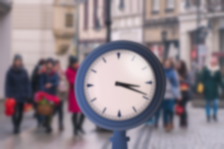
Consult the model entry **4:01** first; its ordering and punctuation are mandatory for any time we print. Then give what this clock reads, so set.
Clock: **3:19**
